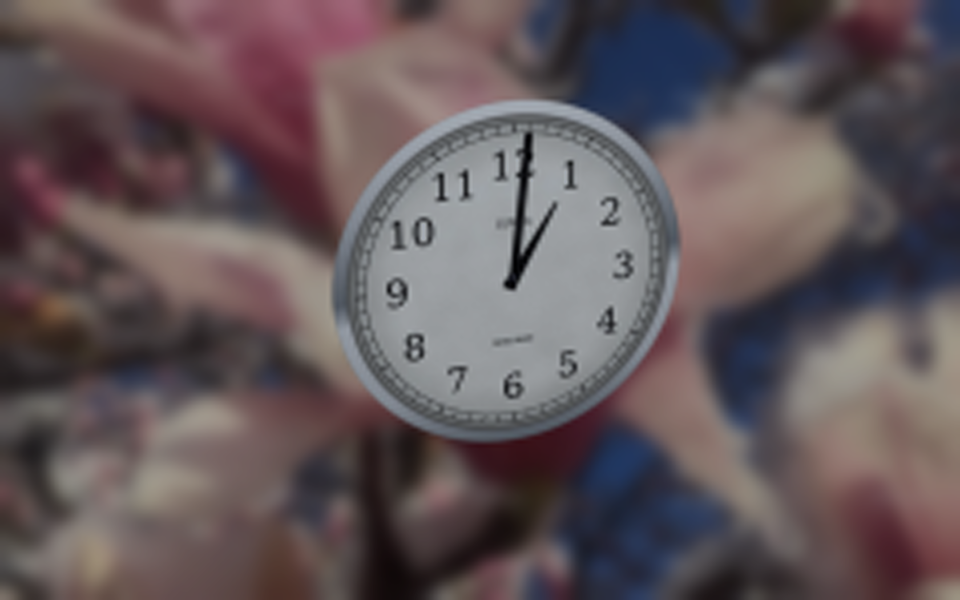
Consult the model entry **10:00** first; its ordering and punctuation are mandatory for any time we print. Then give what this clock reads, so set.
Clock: **1:01**
